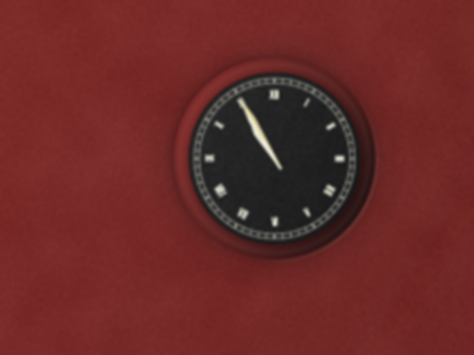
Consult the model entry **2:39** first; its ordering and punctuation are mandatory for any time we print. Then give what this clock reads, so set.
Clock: **10:55**
